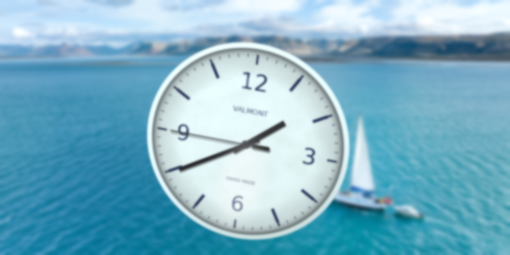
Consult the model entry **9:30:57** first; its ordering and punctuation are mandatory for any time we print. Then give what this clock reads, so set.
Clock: **1:39:45**
